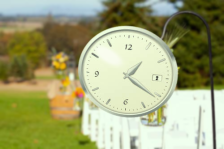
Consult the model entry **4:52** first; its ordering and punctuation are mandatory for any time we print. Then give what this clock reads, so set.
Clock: **1:21**
